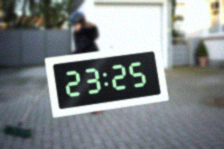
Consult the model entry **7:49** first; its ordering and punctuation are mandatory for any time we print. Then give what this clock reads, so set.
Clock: **23:25**
